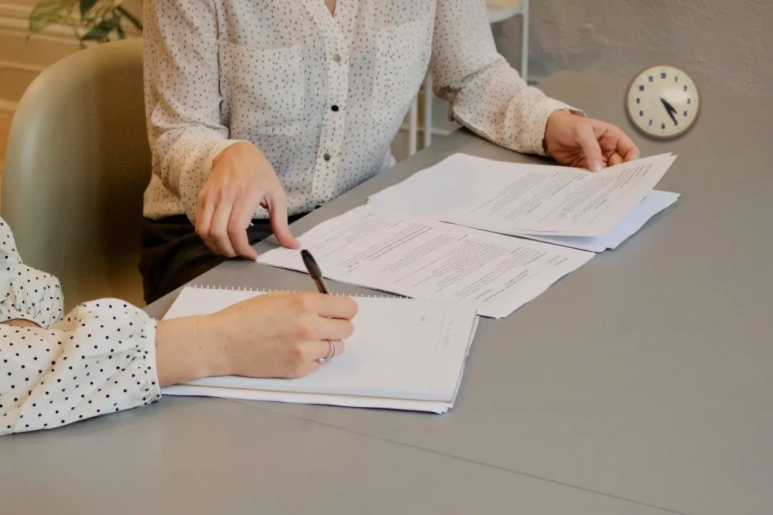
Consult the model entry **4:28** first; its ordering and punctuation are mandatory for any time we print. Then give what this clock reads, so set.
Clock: **4:25**
